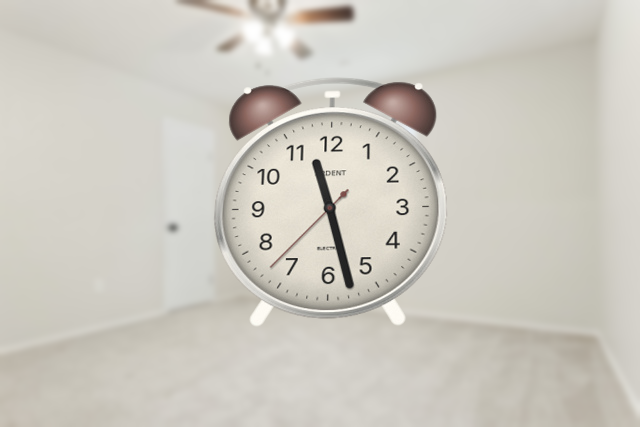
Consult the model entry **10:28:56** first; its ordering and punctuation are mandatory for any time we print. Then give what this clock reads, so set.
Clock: **11:27:37**
